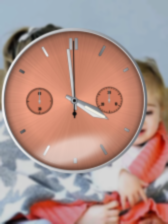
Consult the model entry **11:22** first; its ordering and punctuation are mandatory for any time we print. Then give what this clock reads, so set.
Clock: **3:59**
